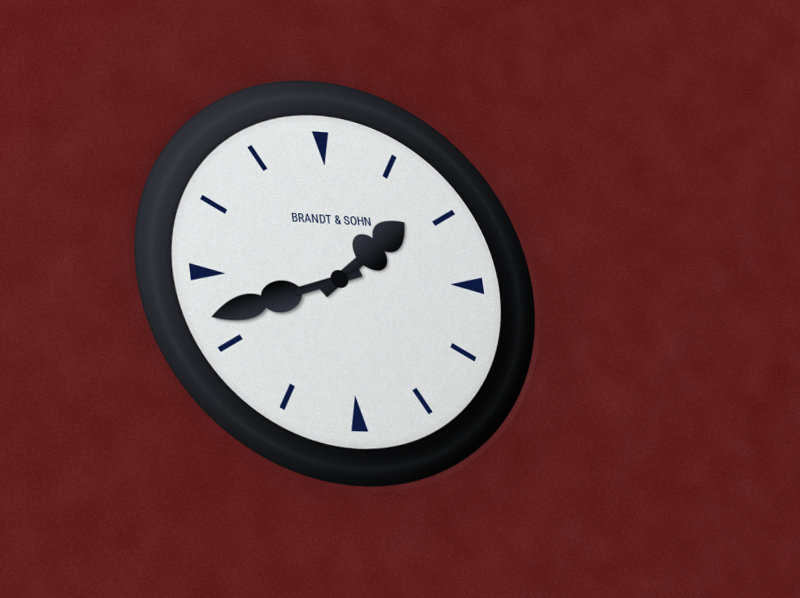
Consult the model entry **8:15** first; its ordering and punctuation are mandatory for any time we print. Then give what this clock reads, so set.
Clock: **1:42**
